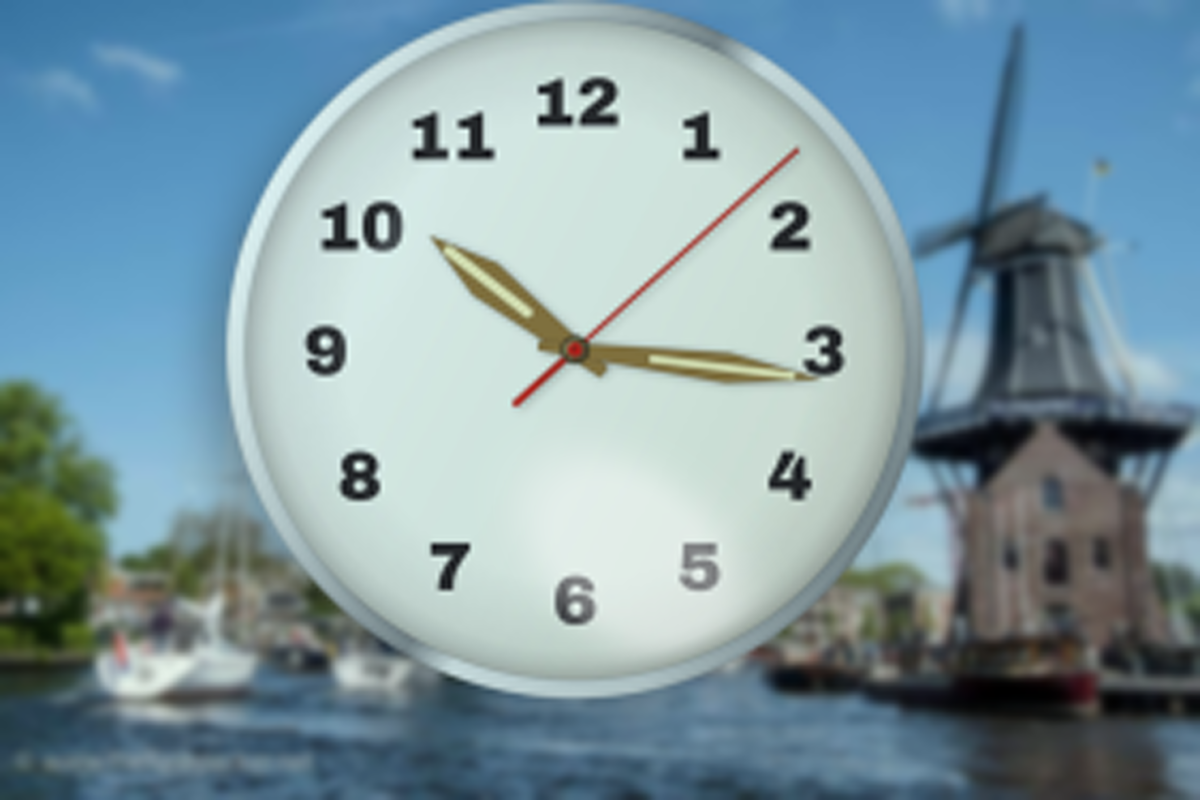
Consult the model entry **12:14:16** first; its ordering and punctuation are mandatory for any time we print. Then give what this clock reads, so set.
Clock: **10:16:08**
